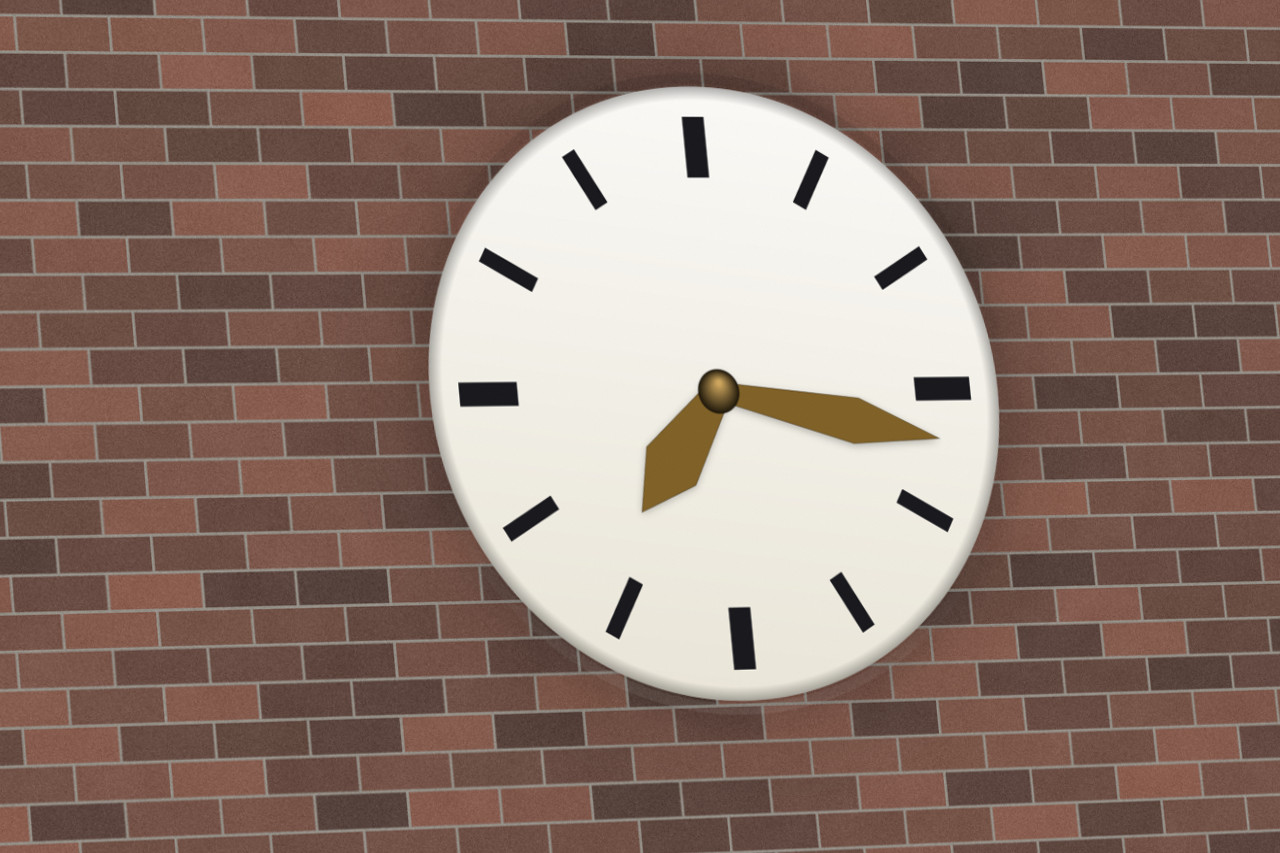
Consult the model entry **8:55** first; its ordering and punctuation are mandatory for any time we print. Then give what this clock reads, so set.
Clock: **7:17**
